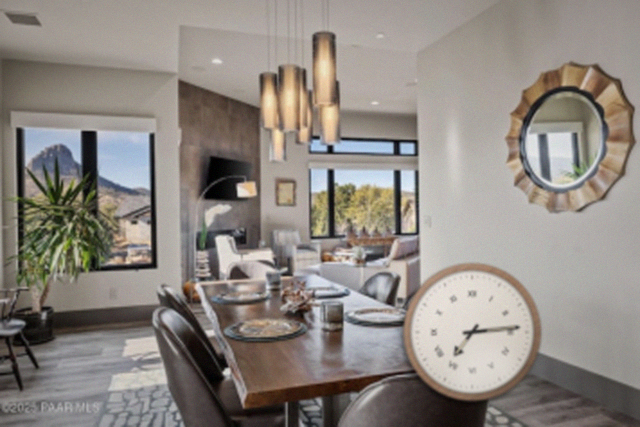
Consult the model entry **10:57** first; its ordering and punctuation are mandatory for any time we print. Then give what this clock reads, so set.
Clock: **7:14**
